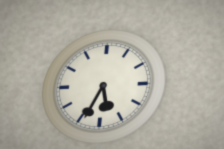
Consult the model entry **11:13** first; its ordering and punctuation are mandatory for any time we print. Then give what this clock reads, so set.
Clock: **5:34**
